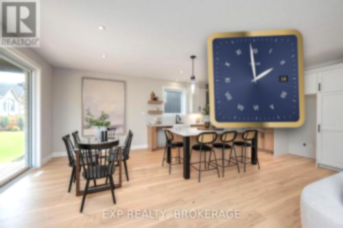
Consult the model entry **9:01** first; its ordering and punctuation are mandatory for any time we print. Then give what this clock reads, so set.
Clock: **1:59**
